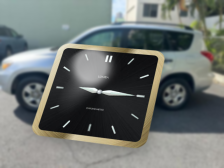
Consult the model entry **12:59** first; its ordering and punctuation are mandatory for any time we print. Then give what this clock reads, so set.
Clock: **9:15**
